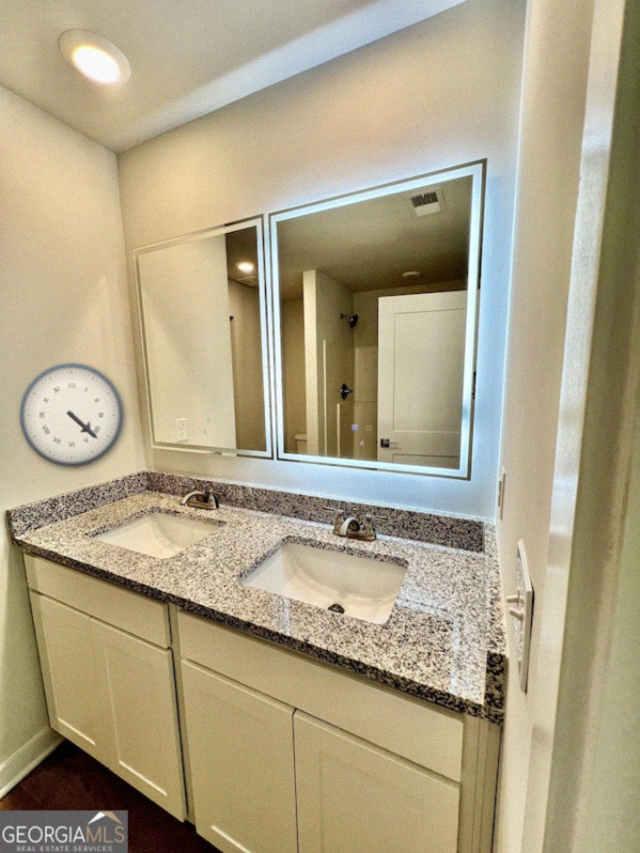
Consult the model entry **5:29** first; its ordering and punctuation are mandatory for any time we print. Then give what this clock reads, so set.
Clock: **4:22**
